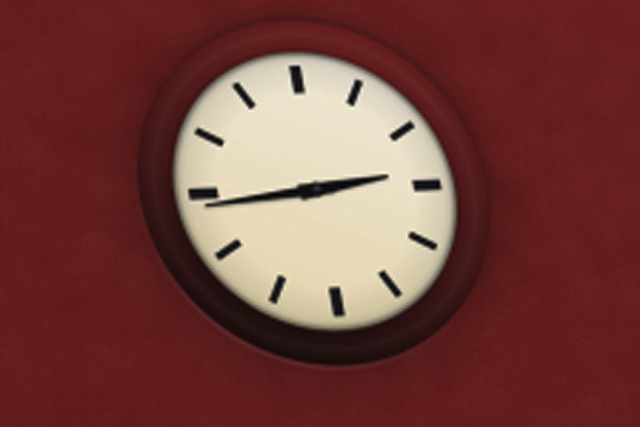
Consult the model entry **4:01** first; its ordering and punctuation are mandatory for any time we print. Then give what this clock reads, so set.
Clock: **2:44**
